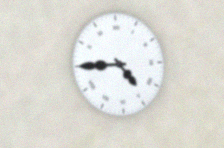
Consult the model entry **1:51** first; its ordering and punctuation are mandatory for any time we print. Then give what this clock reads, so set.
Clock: **4:45**
